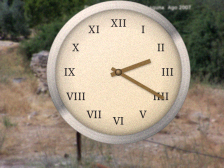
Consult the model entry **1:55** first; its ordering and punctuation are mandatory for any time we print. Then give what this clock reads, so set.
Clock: **2:20**
